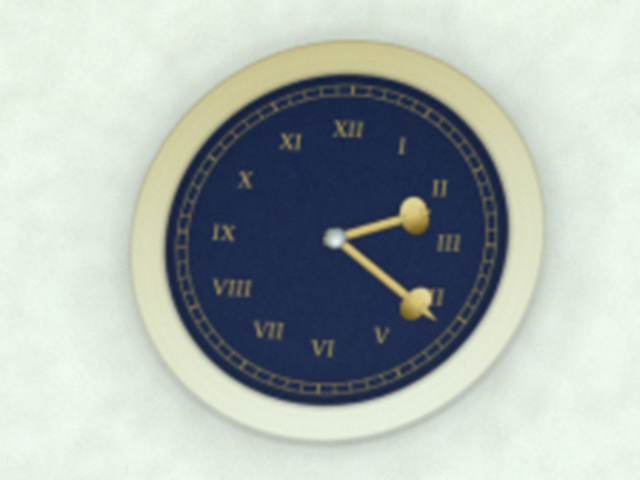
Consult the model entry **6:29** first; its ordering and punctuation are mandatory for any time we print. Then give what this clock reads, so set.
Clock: **2:21**
